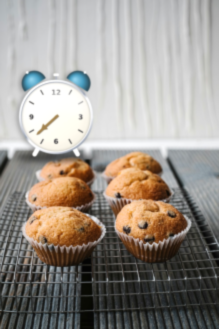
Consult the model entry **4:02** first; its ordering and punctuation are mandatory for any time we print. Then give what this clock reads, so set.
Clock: **7:38**
